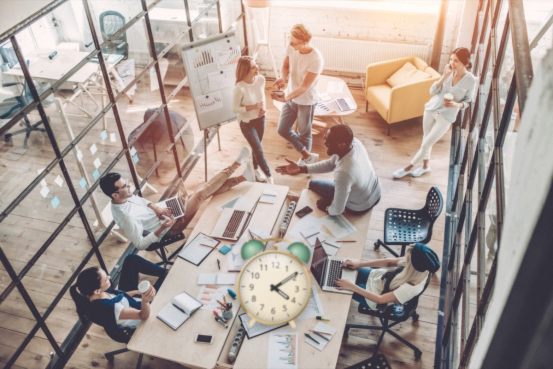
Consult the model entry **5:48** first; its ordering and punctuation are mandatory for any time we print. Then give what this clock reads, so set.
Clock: **4:09**
